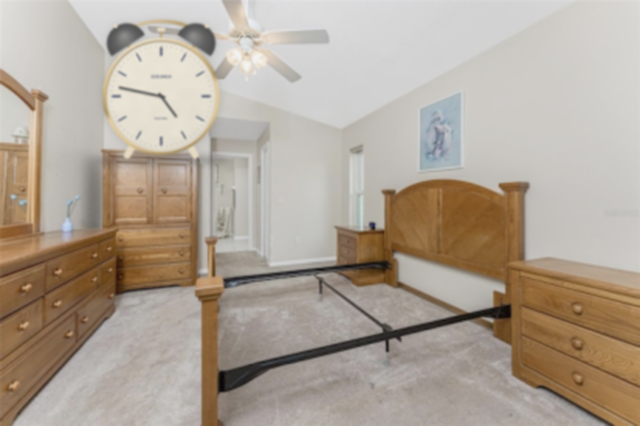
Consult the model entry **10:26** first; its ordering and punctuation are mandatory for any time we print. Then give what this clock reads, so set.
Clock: **4:47**
